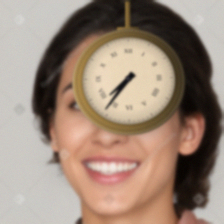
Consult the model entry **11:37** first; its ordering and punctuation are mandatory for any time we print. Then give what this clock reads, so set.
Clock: **7:36**
